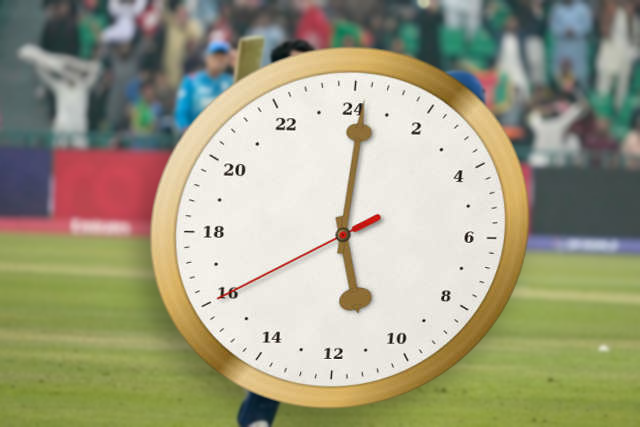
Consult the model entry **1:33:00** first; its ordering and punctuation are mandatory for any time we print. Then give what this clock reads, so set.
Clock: **11:00:40**
